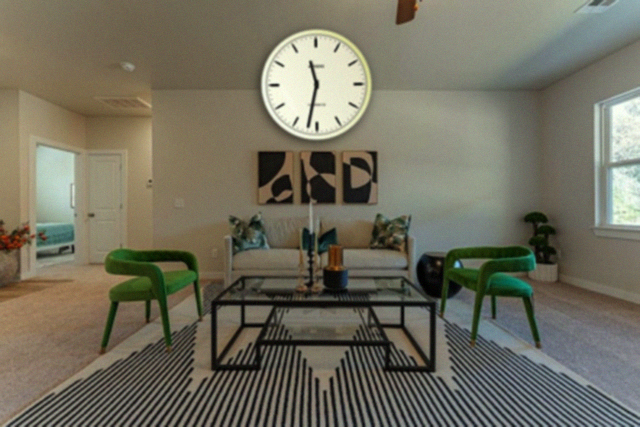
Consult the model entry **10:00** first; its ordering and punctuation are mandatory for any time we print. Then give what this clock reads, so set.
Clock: **11:32**
